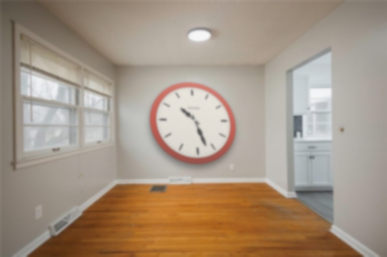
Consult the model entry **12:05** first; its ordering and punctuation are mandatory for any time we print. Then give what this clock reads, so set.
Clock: **10:27**
